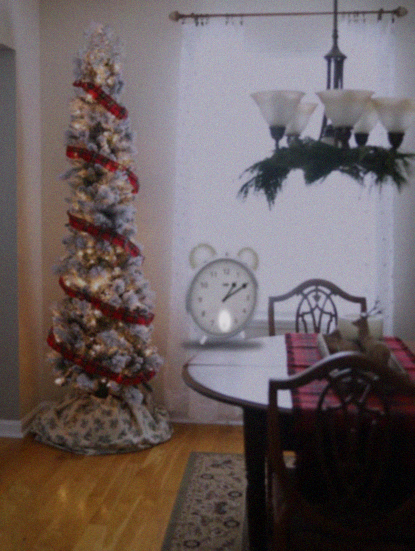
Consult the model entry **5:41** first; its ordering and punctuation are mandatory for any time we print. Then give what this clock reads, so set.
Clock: **1:10**
